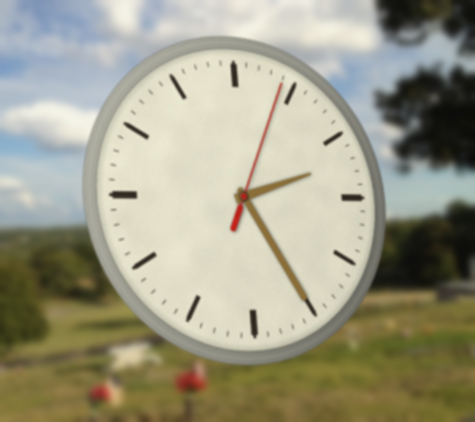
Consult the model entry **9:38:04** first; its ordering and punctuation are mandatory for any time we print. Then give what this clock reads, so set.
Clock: **2:25:04**
